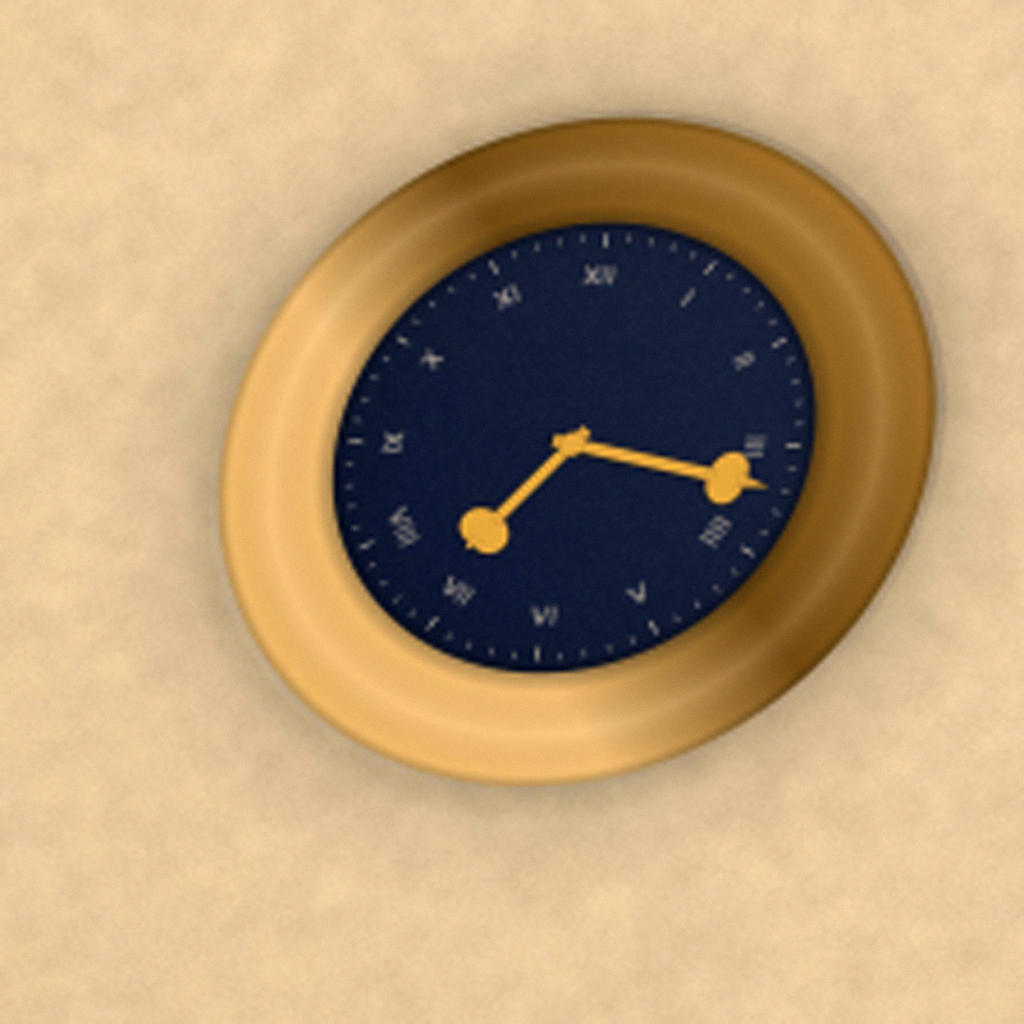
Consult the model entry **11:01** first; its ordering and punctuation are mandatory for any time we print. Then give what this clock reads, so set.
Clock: **7:17**
